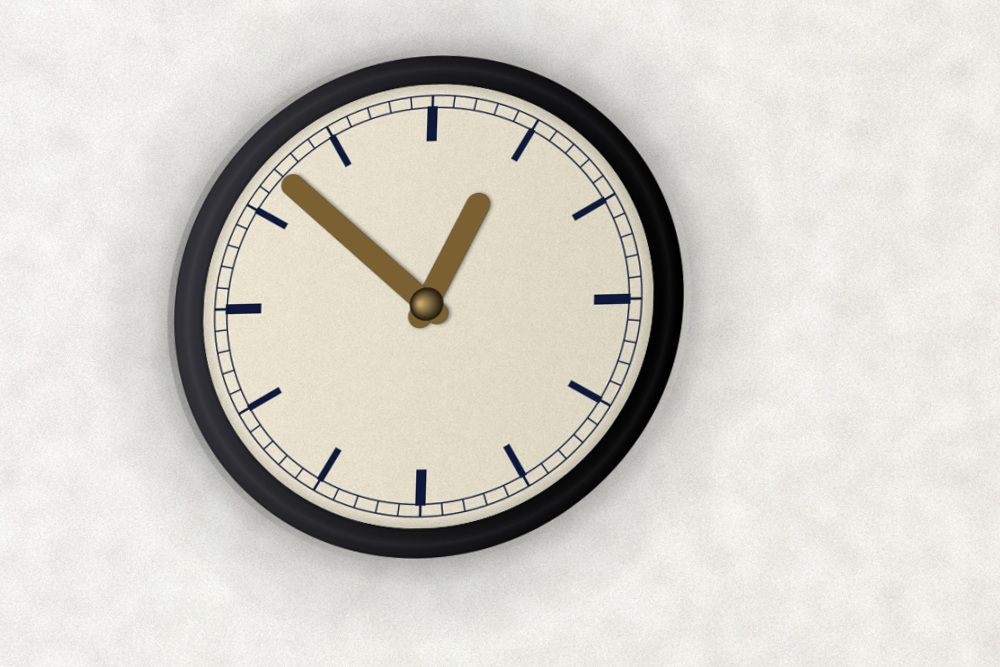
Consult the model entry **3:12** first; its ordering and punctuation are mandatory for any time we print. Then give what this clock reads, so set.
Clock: **12:52**
